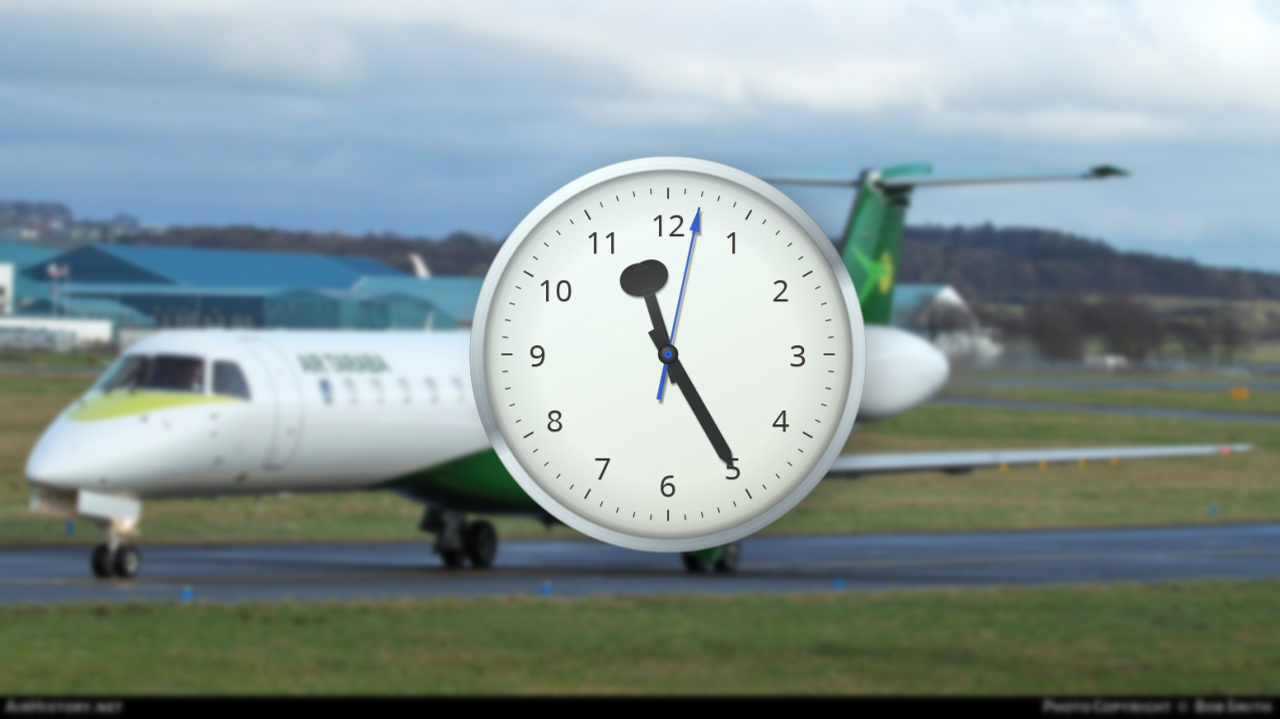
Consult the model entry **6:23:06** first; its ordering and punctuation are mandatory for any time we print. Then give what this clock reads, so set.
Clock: **11:25:02**
